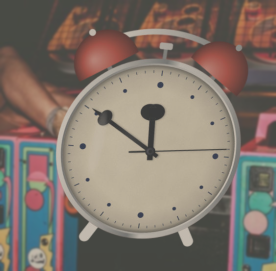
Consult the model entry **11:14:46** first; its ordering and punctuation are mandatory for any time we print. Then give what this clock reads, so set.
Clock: **11:50:14**
